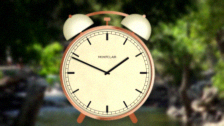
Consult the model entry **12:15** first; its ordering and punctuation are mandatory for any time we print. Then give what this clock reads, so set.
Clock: **1:49**
